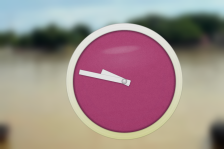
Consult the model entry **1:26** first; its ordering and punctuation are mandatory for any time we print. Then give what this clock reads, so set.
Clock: **9:47**
